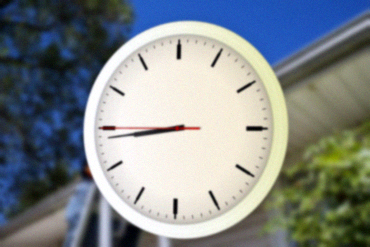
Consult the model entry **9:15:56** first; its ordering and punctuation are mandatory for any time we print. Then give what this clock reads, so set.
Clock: **8:43:45**
